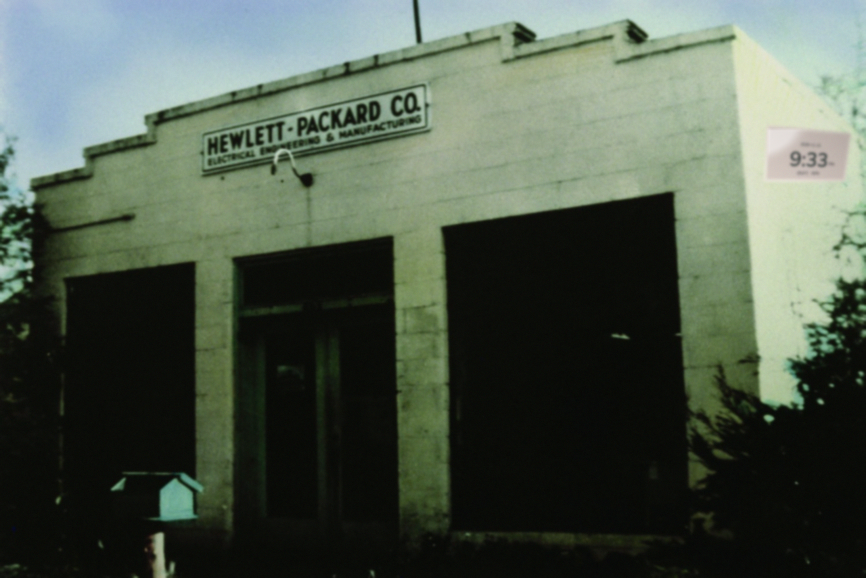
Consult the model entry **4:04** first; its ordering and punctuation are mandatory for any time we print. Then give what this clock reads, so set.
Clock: **9:33**
